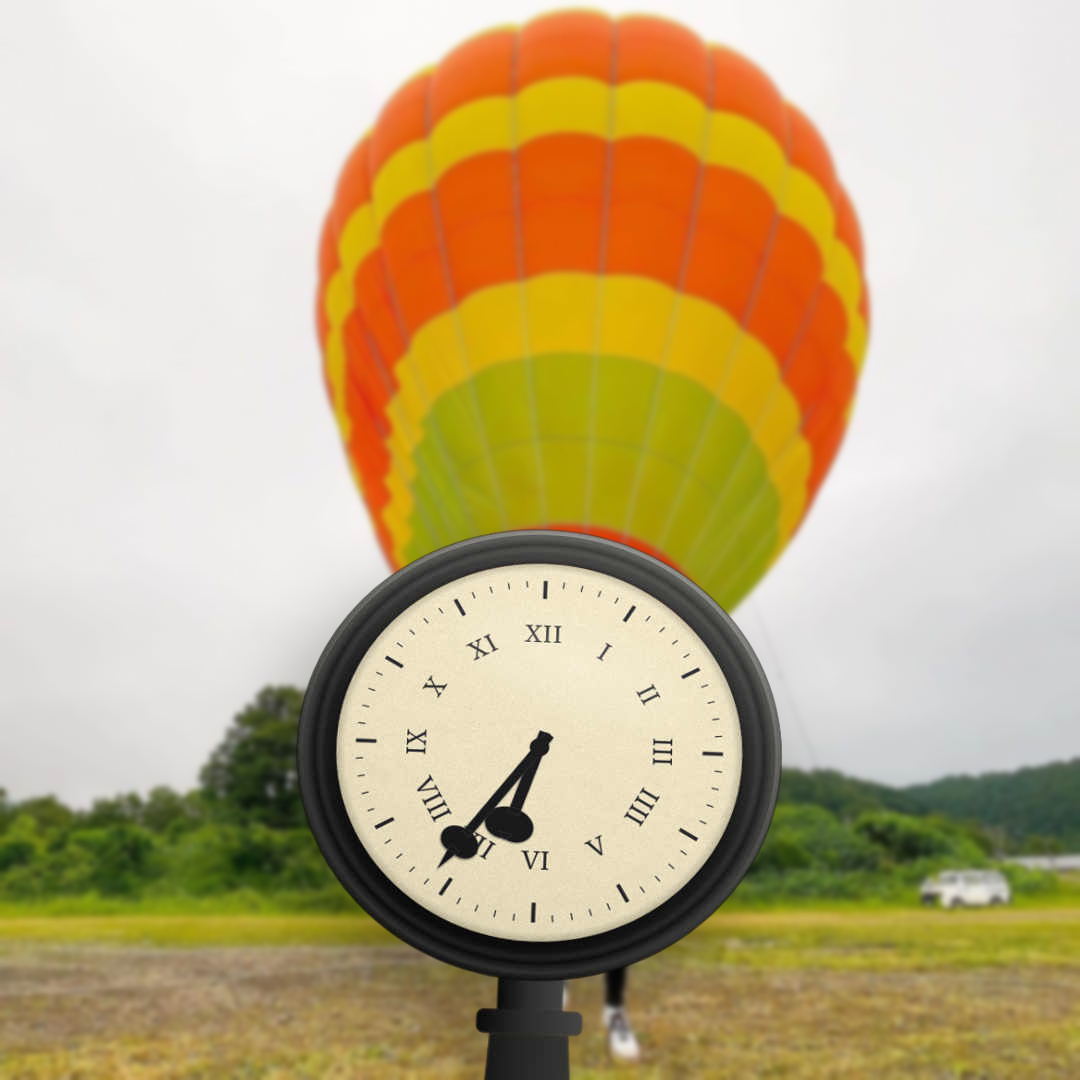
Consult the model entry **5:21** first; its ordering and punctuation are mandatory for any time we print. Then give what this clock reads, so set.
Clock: **6:36**
